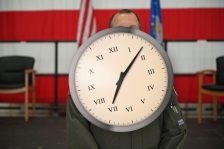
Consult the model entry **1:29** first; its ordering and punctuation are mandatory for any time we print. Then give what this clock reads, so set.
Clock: **7:08**
